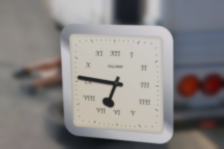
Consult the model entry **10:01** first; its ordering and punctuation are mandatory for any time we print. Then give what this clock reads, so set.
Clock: **6:46**
